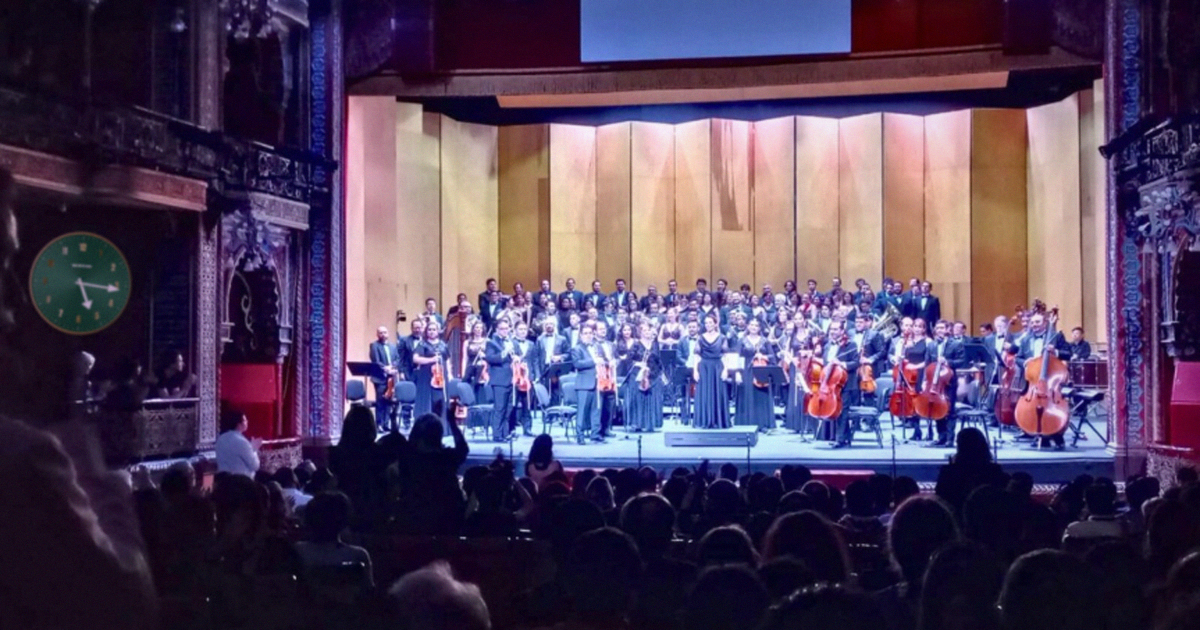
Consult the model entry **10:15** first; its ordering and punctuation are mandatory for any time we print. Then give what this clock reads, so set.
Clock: **5:16**
